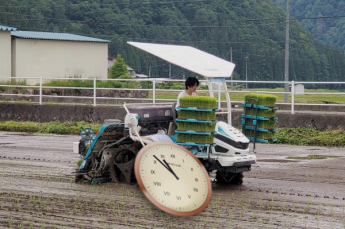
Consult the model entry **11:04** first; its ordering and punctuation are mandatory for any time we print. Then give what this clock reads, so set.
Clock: **10:52**
